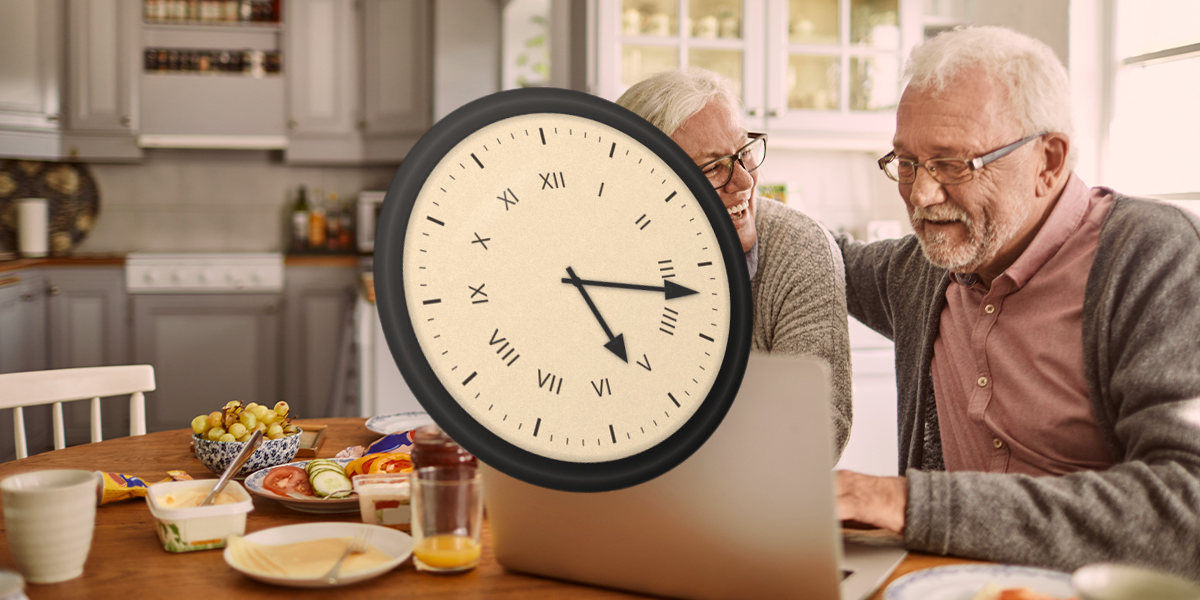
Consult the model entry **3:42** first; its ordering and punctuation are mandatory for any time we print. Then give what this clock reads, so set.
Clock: **5:17**
